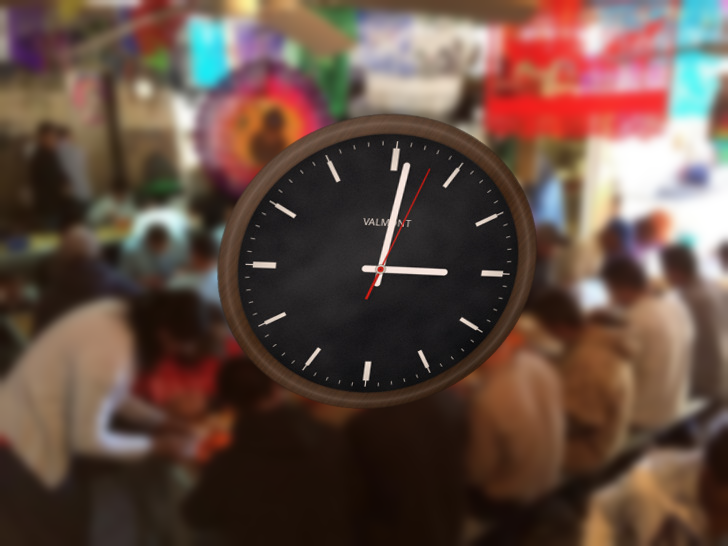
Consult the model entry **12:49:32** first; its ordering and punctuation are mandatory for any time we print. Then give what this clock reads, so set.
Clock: **3:01:03**
